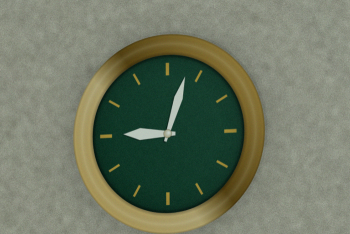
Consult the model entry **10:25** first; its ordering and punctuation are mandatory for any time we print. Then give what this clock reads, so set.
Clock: **9:03**
